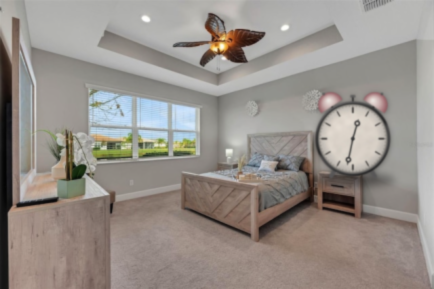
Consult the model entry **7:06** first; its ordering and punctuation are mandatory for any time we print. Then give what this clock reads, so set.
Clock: **12:32**
